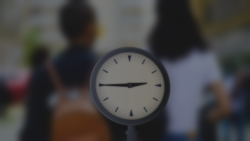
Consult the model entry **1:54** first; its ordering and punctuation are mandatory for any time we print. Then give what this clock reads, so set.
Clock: **2:45**
